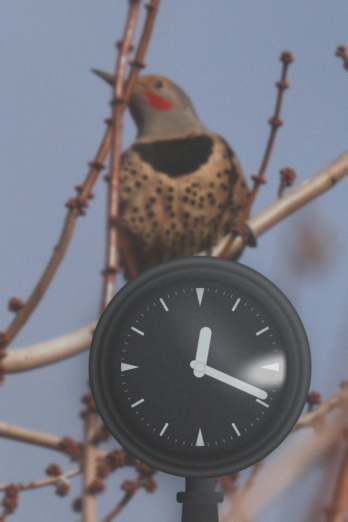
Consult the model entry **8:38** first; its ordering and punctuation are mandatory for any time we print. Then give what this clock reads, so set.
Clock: **12:19**
